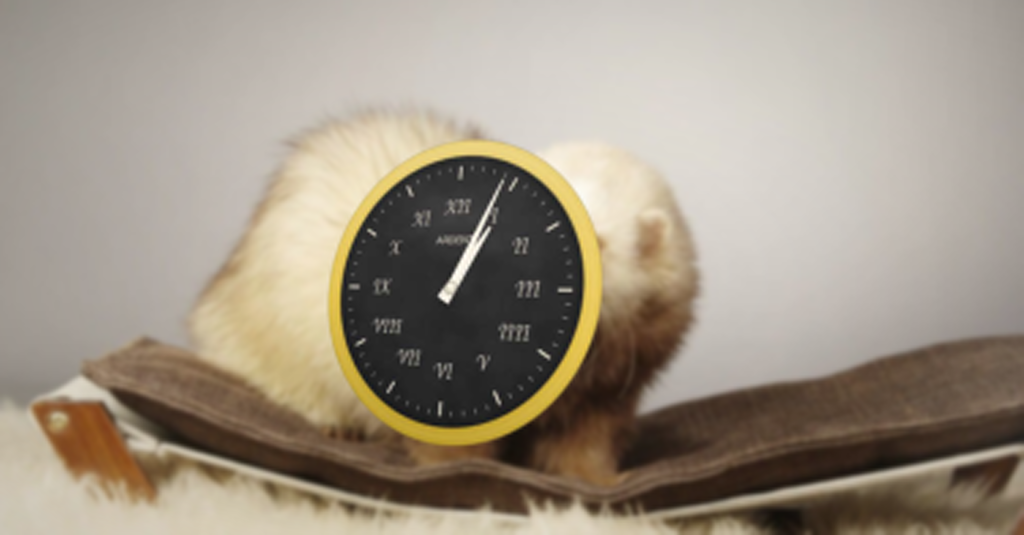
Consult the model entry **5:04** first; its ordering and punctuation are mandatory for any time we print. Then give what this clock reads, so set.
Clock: **1:04**
